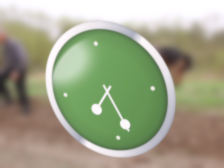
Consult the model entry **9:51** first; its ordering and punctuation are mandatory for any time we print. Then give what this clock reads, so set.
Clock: **7:27**
